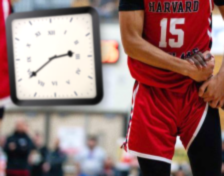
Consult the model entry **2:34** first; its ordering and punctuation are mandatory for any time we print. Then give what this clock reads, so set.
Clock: **2:39**
